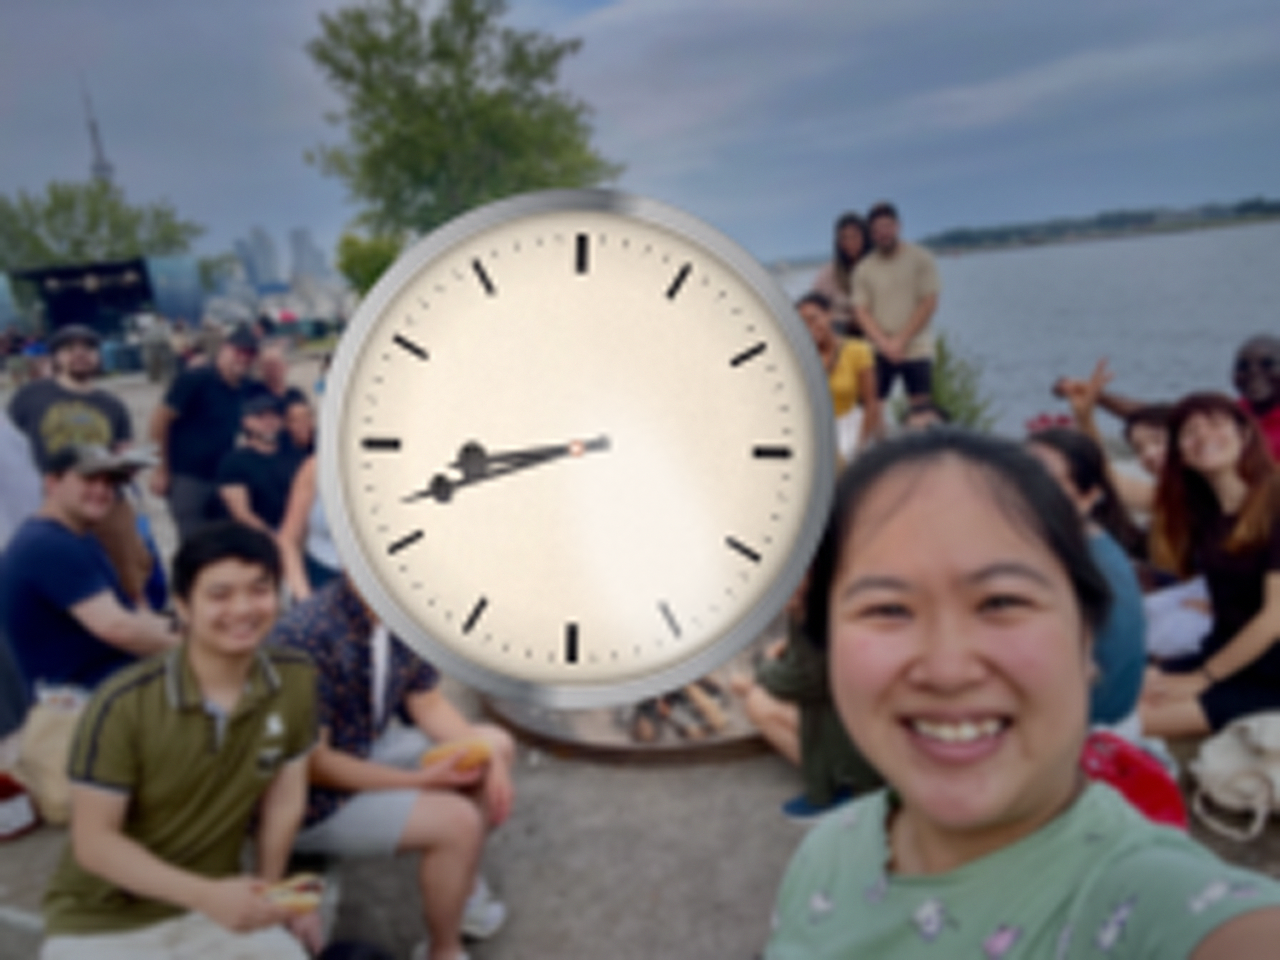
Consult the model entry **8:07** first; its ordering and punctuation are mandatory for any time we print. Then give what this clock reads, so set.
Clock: **8:42**
